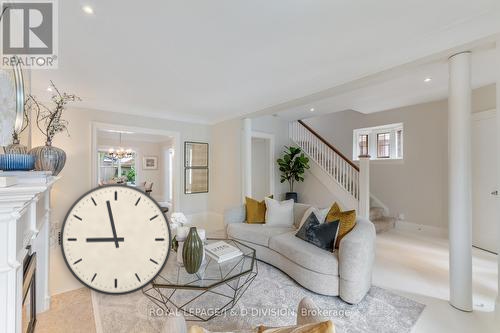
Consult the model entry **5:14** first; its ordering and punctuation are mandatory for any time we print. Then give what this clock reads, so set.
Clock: **8:58**
